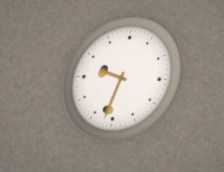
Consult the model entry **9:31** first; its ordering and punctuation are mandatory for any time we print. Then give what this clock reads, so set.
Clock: **9:32**
